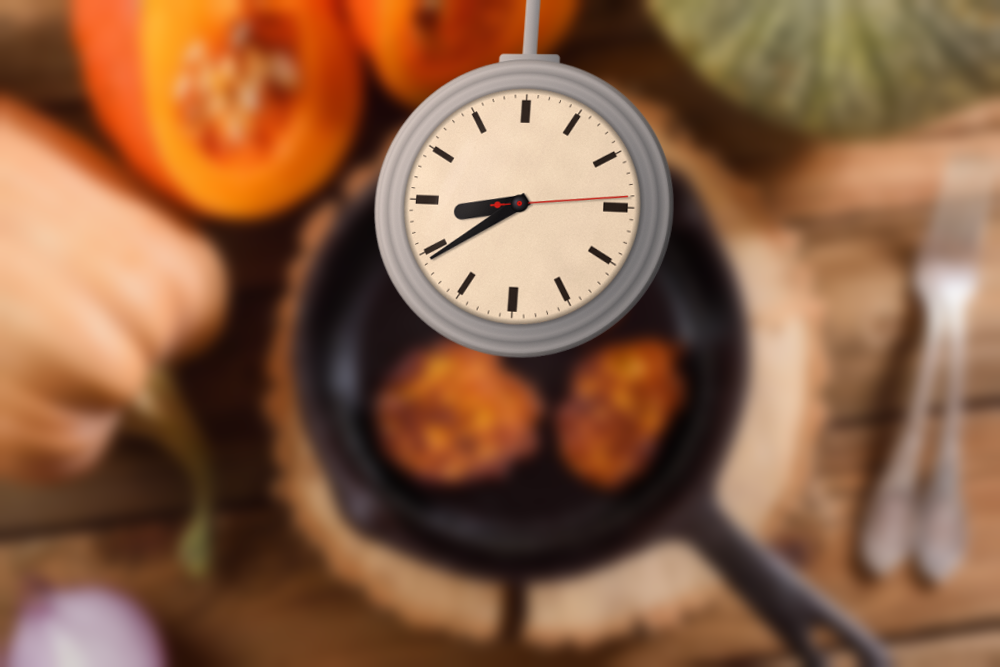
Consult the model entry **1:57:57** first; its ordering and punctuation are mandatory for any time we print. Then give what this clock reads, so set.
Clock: **8:39:14**
